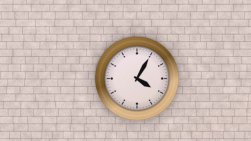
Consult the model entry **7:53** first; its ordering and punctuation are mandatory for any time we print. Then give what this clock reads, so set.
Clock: **4:05**
